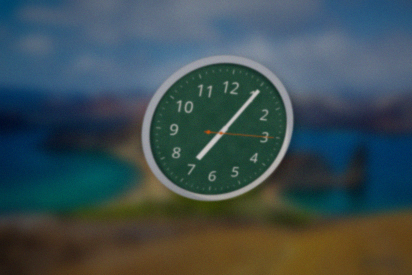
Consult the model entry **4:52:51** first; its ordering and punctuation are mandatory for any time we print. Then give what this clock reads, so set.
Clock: **7:05:15**
